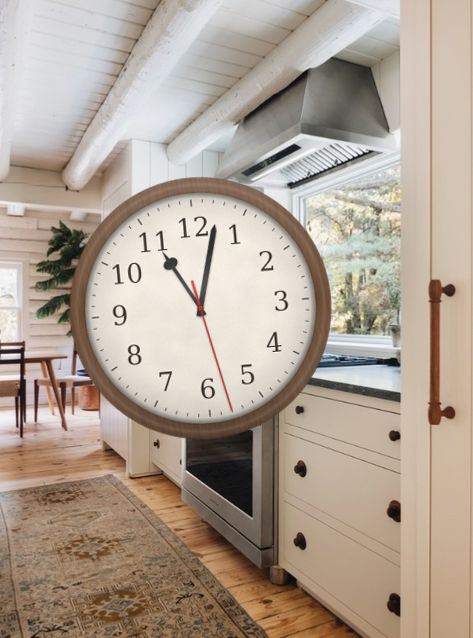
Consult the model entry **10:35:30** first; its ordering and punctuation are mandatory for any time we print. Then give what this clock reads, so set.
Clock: **11:02:28**
